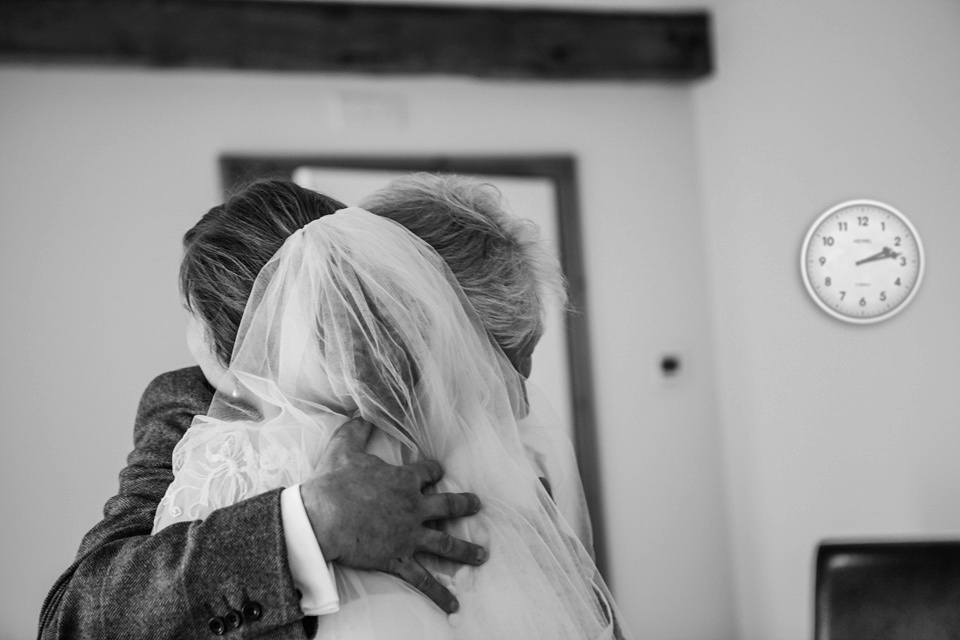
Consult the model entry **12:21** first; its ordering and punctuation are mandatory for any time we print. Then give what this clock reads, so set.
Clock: **2:13**
